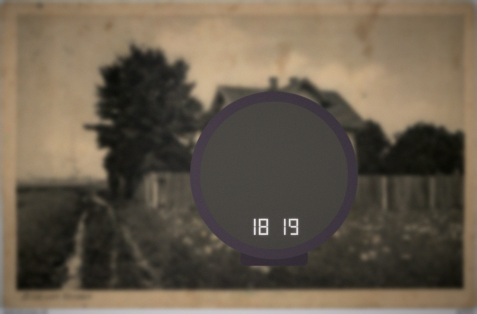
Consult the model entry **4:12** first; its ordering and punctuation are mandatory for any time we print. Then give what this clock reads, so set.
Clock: **18:19**
